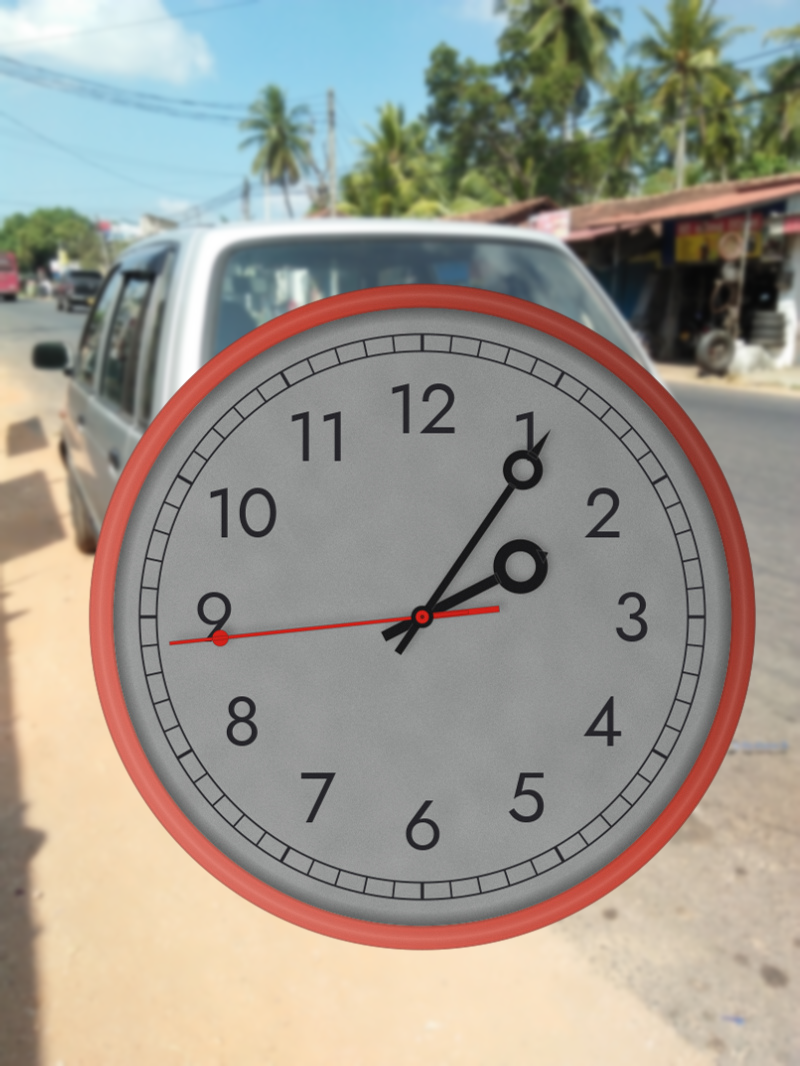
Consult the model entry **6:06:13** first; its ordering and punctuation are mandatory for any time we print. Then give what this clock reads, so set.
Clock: **2:05:44**
